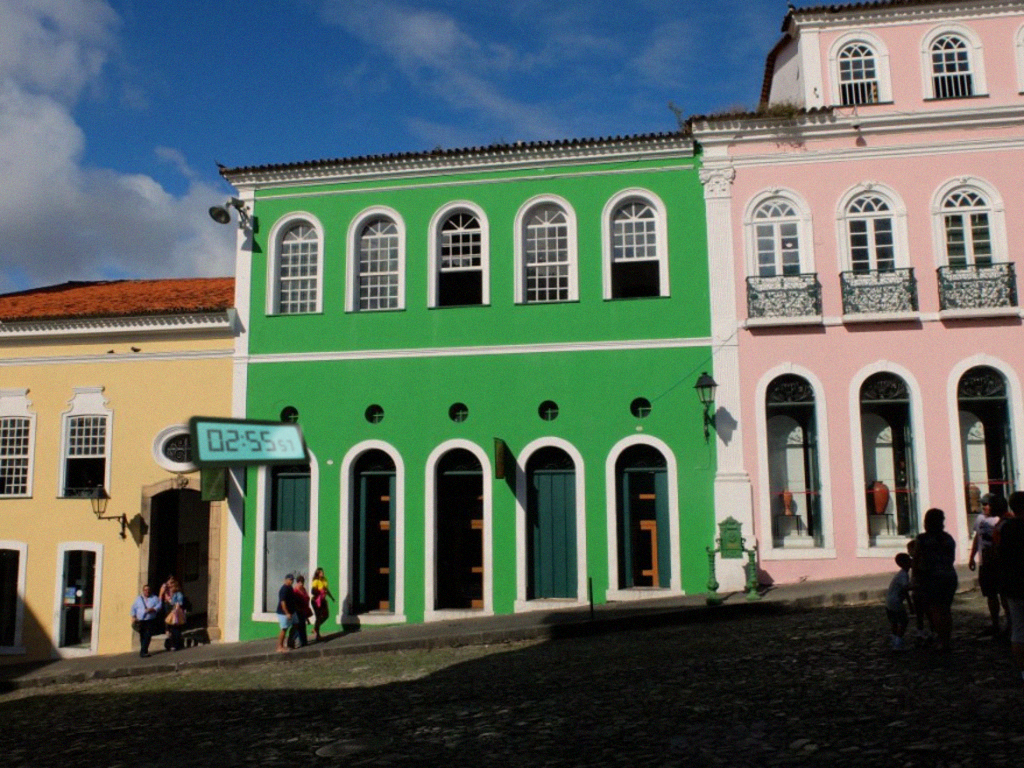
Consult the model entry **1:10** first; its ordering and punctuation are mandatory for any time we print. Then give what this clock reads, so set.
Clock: **2:55**
